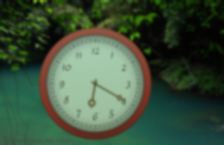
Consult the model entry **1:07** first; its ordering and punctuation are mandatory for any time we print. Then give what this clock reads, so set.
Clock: **6:20**
